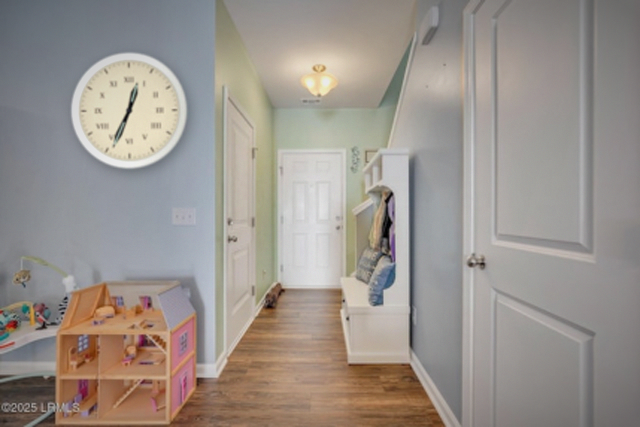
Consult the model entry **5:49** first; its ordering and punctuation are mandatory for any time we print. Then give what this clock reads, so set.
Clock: **12:34**
